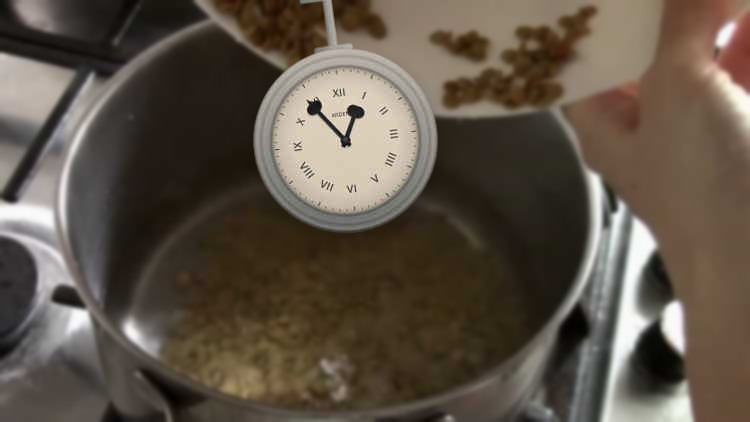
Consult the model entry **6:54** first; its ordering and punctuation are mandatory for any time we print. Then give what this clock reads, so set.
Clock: **12:54**
